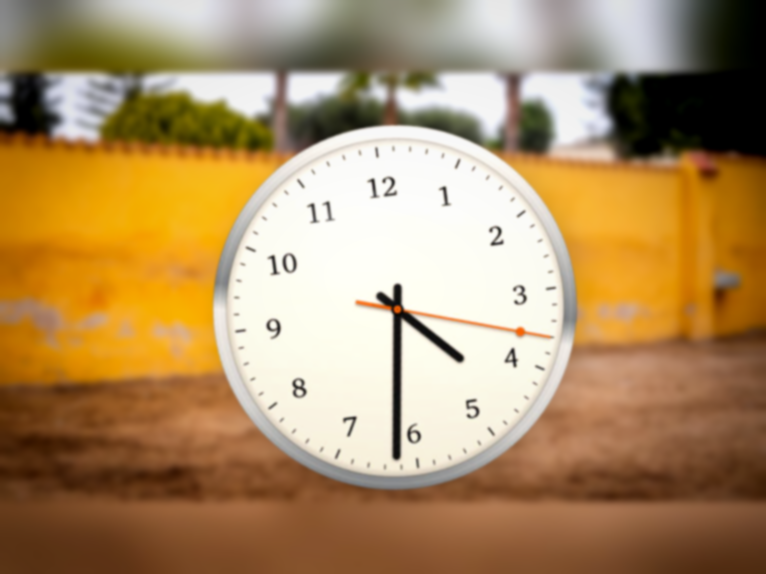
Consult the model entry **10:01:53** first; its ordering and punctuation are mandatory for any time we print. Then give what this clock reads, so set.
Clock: **4:31:18**
